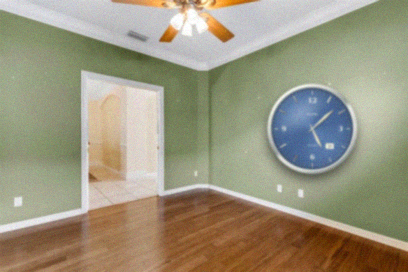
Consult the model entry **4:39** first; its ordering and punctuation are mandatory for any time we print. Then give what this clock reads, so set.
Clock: **5:08**
